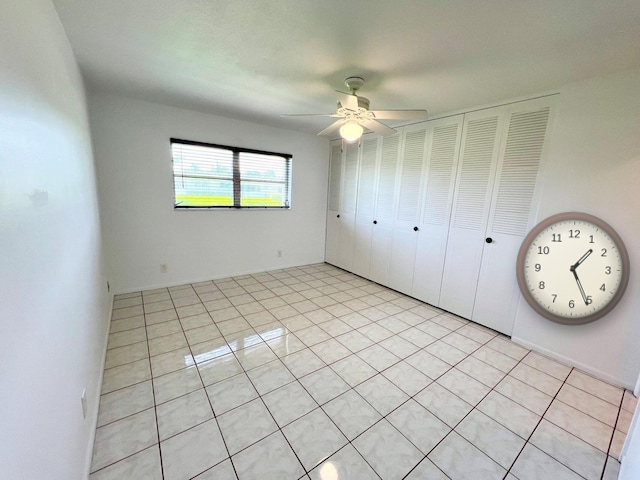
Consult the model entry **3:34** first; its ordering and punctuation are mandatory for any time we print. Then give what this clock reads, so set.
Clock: **1:26**
